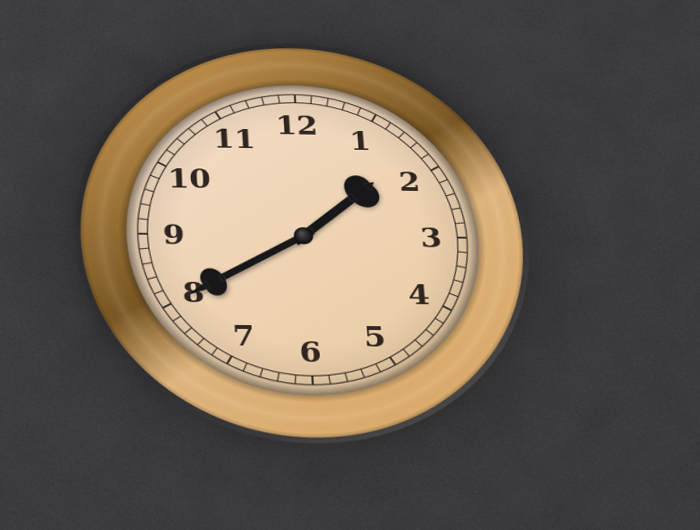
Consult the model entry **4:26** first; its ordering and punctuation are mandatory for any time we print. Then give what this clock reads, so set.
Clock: **1:40**
